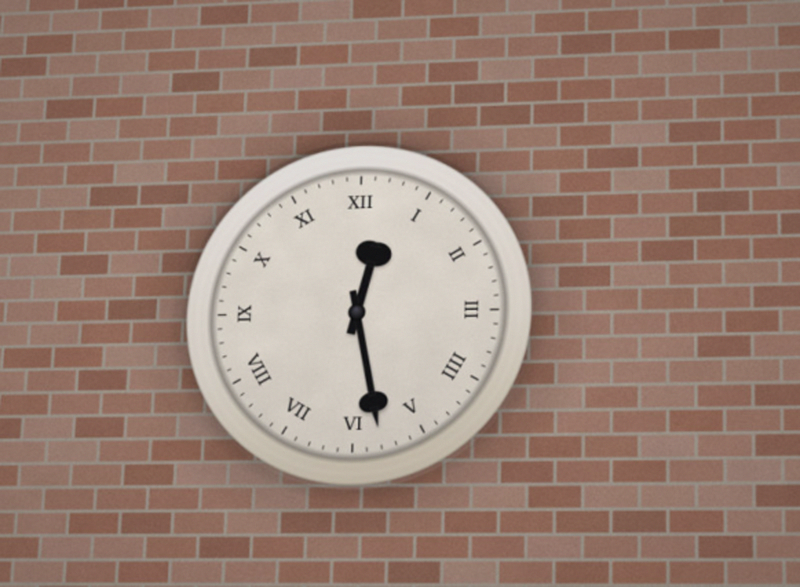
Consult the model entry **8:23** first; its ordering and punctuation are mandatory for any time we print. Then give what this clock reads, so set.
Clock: **12:28**
